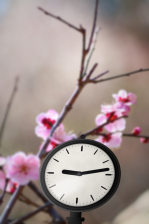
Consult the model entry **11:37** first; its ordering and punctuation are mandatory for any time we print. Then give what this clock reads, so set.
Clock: **9:13**
